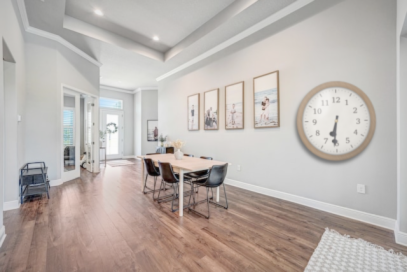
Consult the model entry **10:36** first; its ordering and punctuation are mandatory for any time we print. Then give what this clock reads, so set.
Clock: **6:31**
